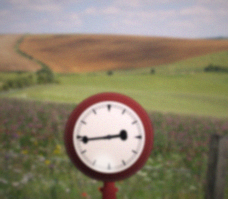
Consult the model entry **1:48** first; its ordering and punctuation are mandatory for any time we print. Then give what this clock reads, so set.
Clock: **2:44**
